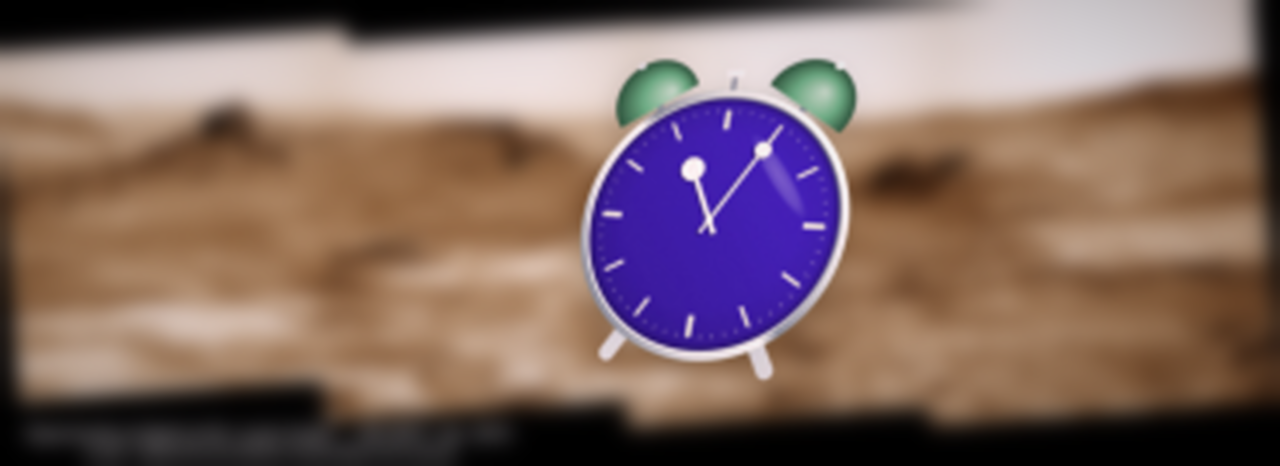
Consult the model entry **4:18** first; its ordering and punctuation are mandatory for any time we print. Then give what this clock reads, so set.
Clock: **11:05**
